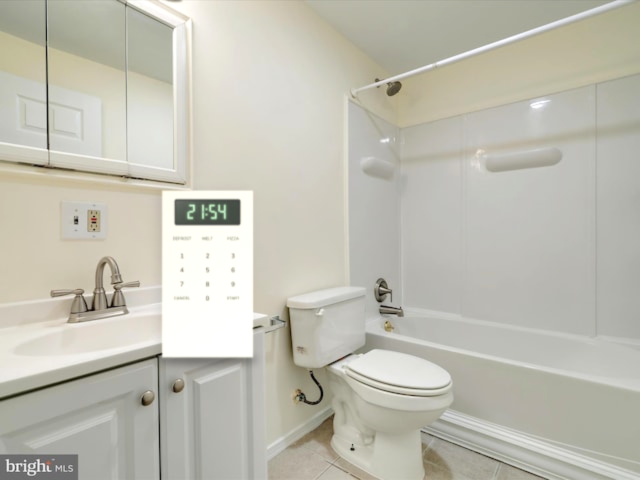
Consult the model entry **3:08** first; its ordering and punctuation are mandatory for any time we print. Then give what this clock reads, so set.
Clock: **21:54**
